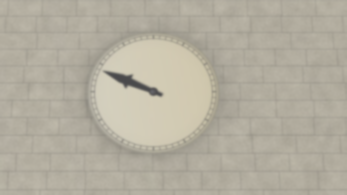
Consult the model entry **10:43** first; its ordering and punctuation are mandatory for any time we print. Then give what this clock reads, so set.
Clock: **9:49**
